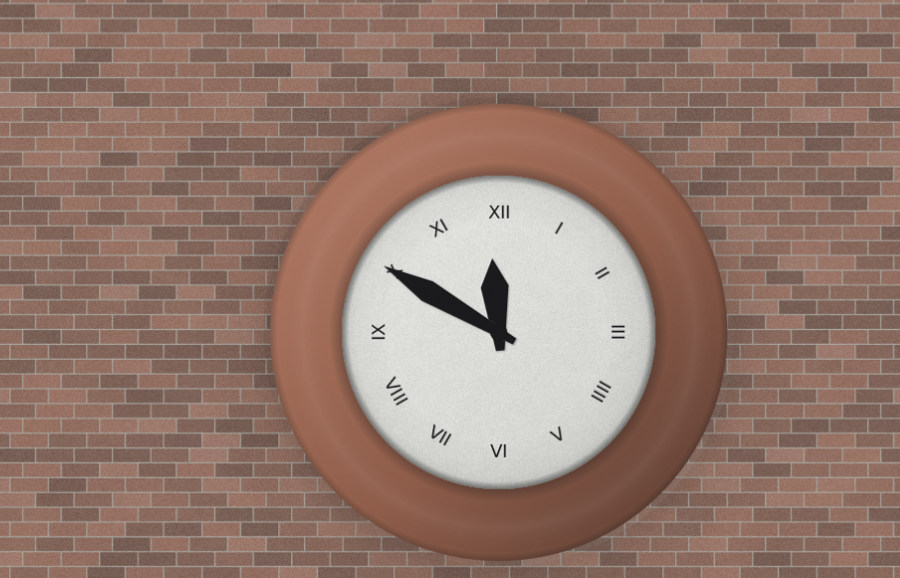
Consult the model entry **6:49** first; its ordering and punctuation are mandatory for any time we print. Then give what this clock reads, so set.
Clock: **11:50**
